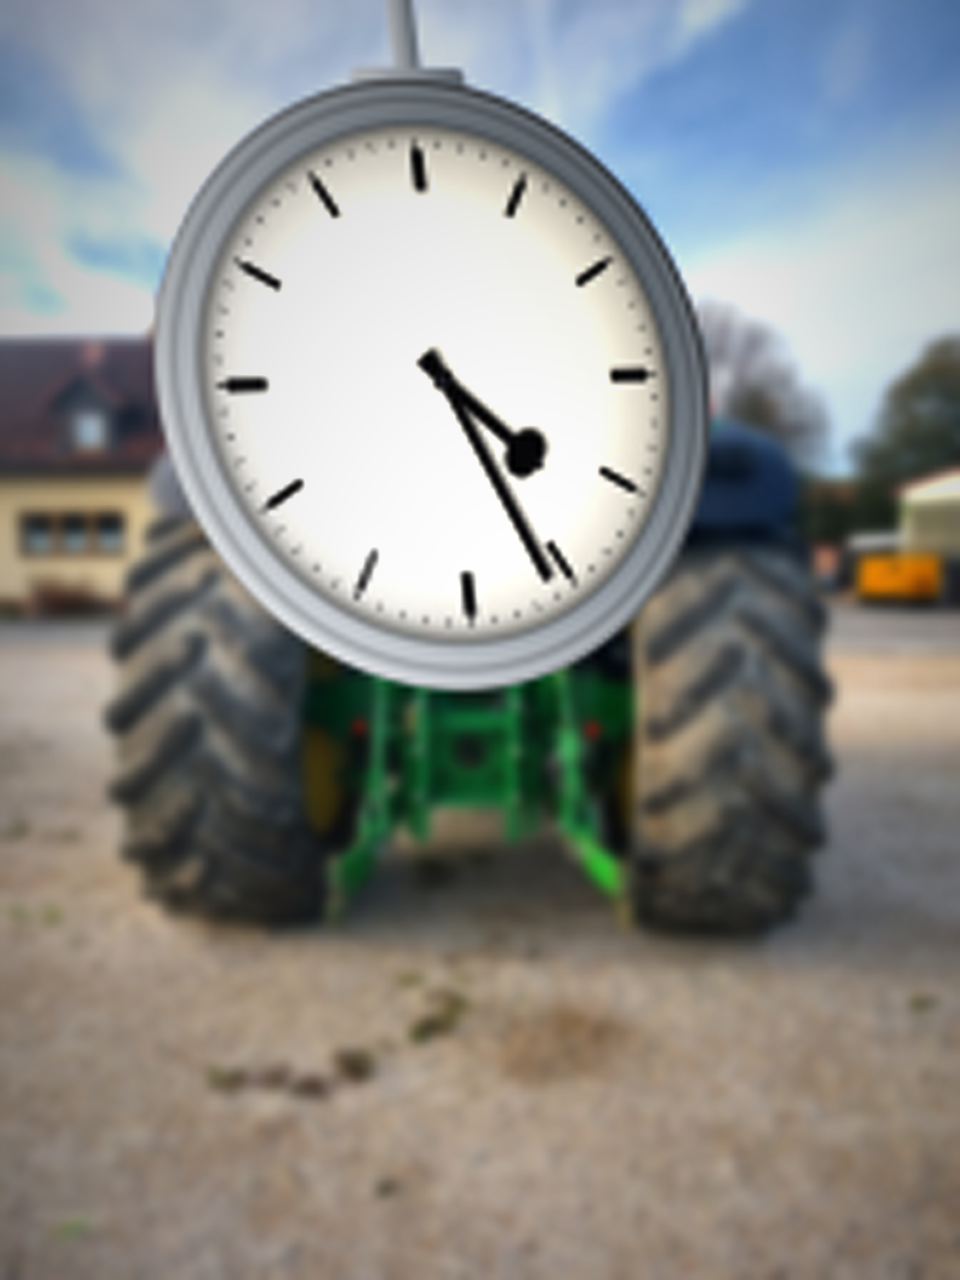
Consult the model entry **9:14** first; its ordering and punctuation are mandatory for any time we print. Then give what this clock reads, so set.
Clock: **4:26**
